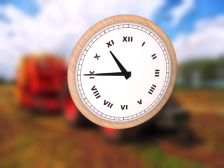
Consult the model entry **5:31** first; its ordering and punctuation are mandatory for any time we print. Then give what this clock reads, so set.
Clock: **10:45**
